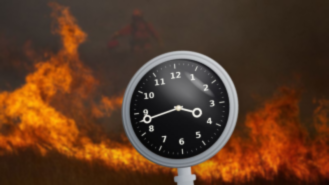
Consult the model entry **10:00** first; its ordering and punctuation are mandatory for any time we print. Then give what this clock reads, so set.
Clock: **3:43**
